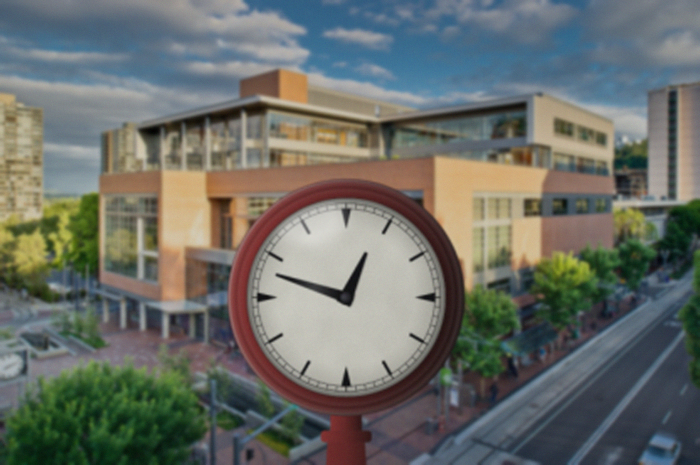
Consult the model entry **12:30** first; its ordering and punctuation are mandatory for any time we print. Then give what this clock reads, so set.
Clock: **12:48**
